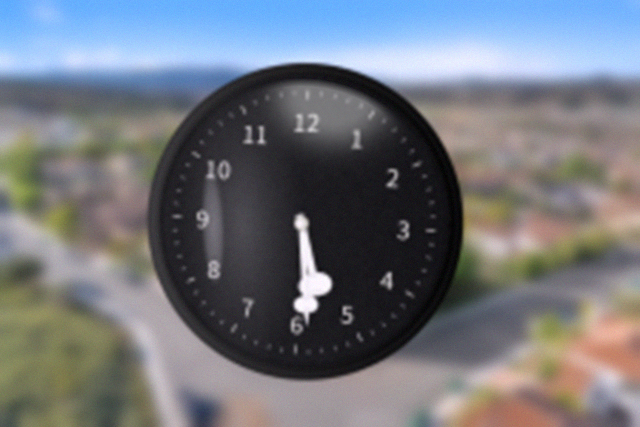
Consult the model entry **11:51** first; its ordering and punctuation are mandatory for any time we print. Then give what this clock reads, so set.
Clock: **5:29**
